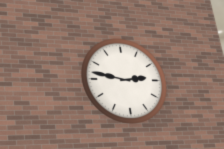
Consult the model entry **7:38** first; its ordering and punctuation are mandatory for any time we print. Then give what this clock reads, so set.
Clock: **2:47**
